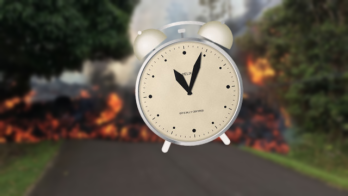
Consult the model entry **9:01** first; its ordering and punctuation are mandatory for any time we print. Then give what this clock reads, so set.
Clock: **11:04**
